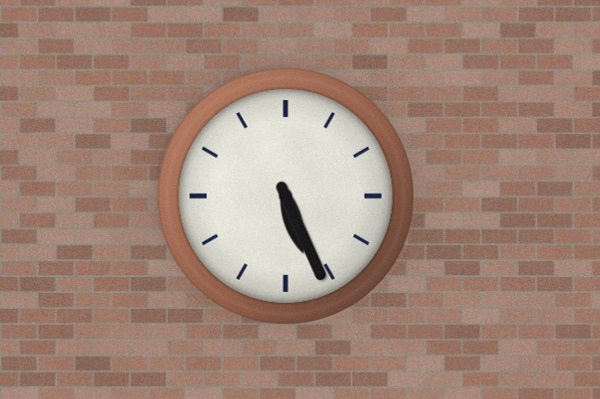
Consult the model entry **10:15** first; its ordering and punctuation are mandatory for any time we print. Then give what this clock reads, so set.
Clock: **5:26**
